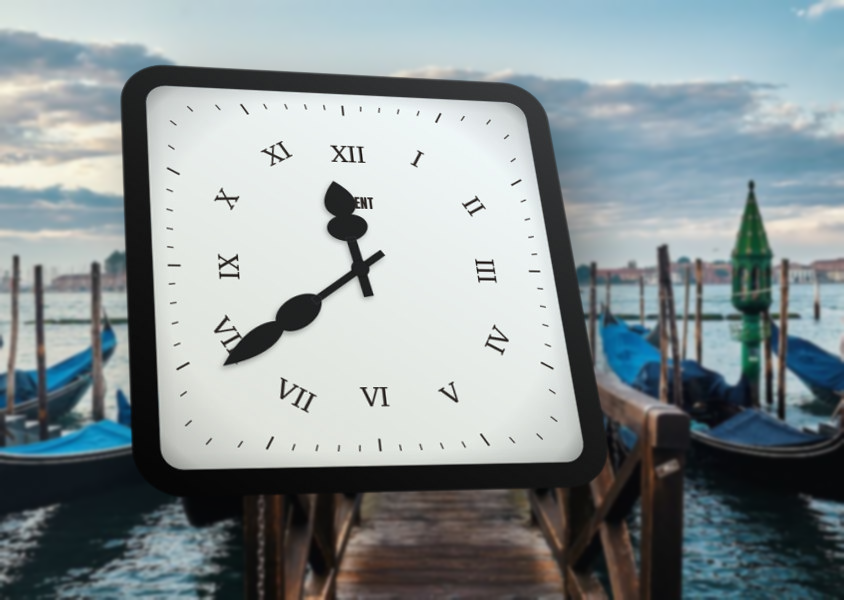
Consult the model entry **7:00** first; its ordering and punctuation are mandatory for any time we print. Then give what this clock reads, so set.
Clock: **11:39**
